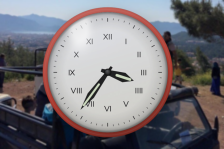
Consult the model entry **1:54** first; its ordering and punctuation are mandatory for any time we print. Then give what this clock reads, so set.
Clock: **3:36**
